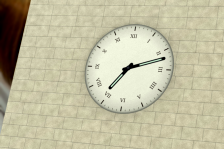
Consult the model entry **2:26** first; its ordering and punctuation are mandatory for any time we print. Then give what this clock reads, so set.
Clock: **7:12**
